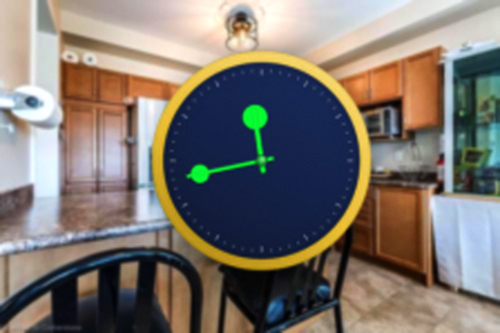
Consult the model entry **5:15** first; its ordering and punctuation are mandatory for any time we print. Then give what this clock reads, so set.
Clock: **11:43**
